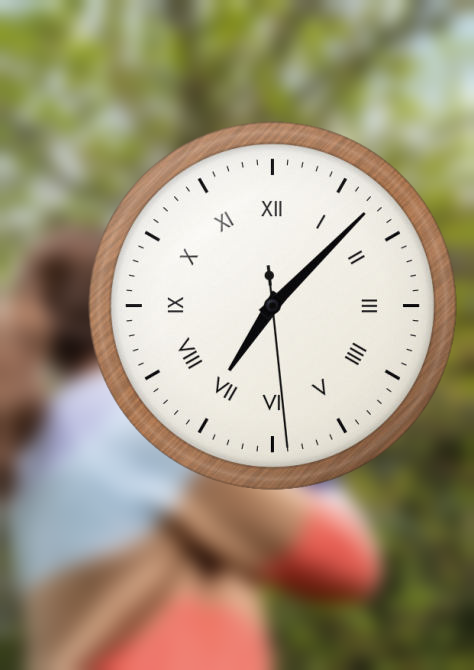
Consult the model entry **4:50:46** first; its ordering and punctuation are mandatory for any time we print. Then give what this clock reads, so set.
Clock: **7:07:29**
